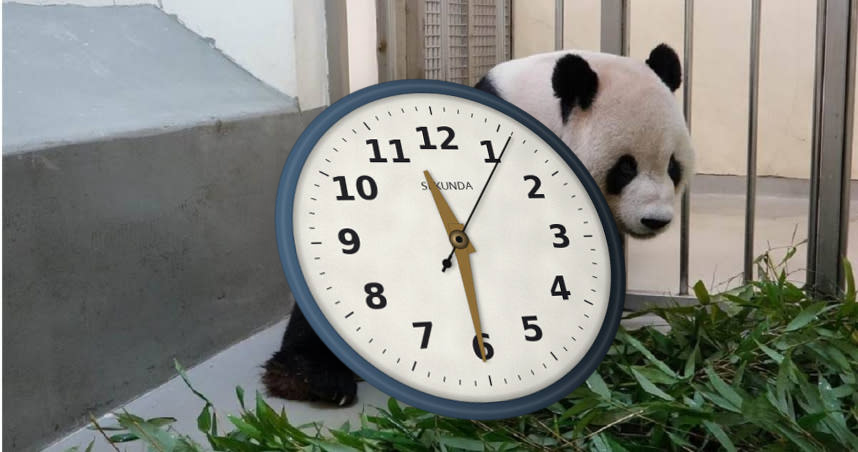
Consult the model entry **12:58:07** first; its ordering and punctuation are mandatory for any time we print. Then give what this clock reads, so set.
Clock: **11:30:06**
